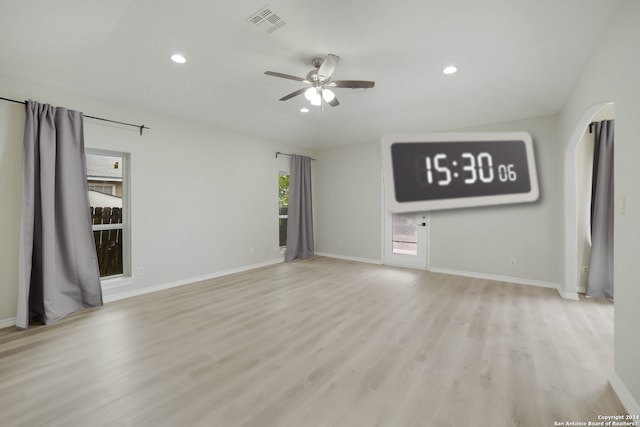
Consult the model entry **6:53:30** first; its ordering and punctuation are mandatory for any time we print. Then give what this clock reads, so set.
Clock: **15:30:06**
